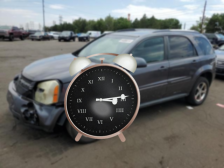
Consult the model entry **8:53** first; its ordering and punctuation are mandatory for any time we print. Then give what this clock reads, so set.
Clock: **3:14**
